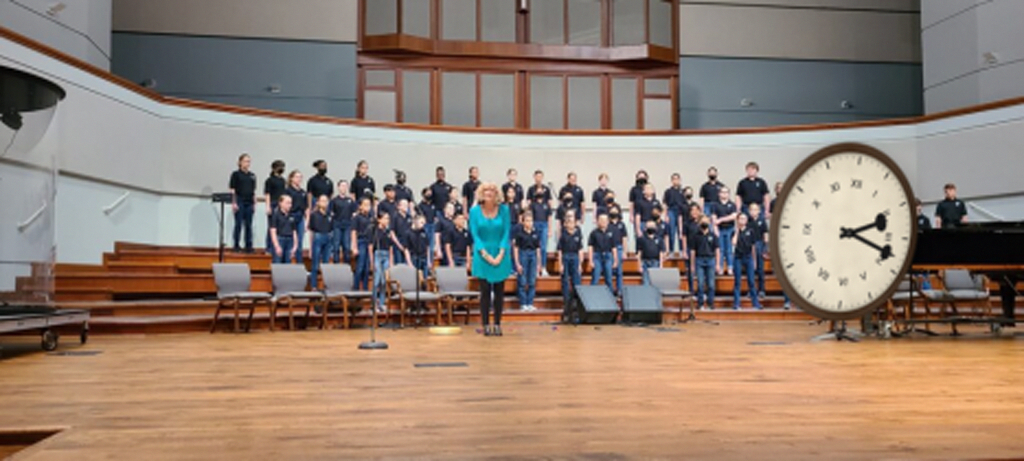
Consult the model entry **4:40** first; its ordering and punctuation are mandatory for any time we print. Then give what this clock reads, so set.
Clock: **2:18**
